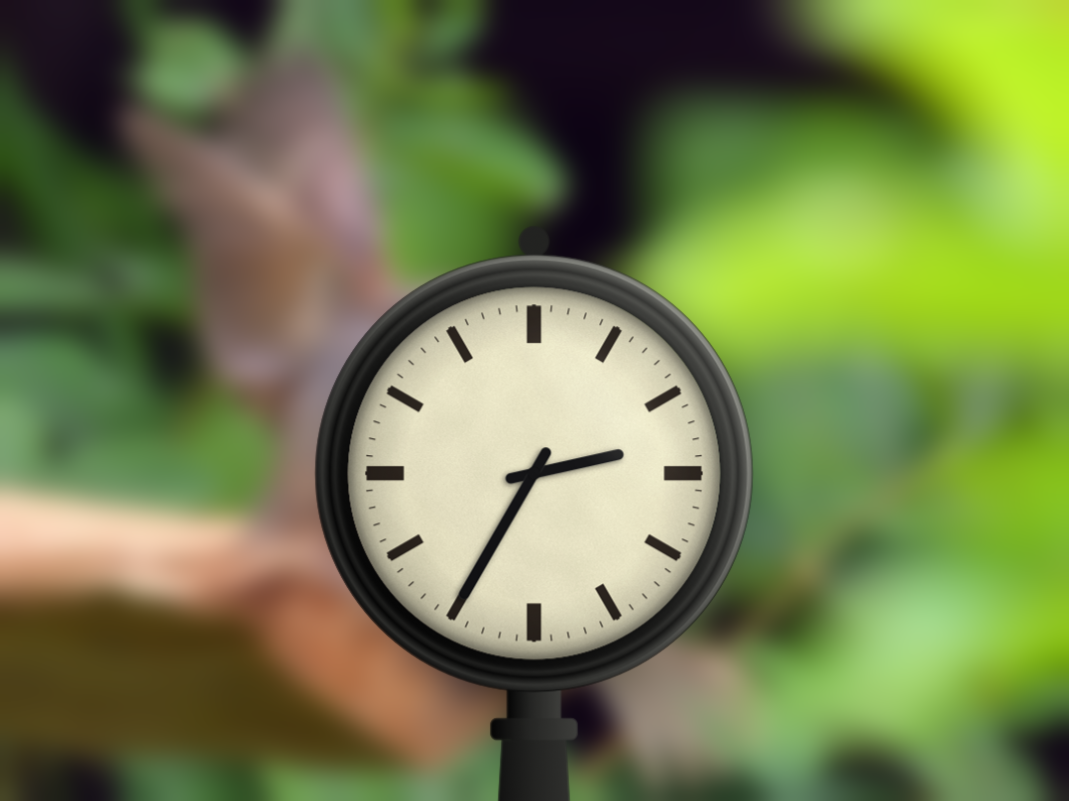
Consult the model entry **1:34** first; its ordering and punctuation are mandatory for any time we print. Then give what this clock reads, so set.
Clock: **2:35**
